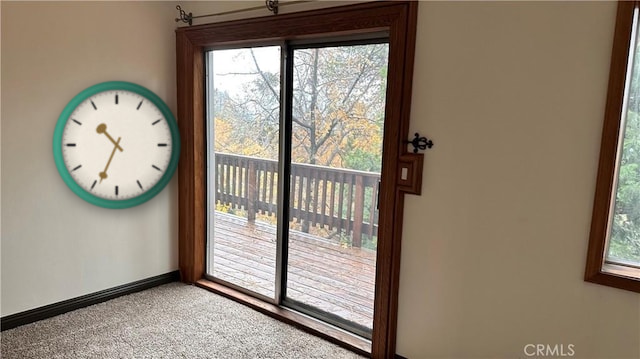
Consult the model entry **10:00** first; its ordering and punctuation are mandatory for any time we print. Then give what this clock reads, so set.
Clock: **10:34**
